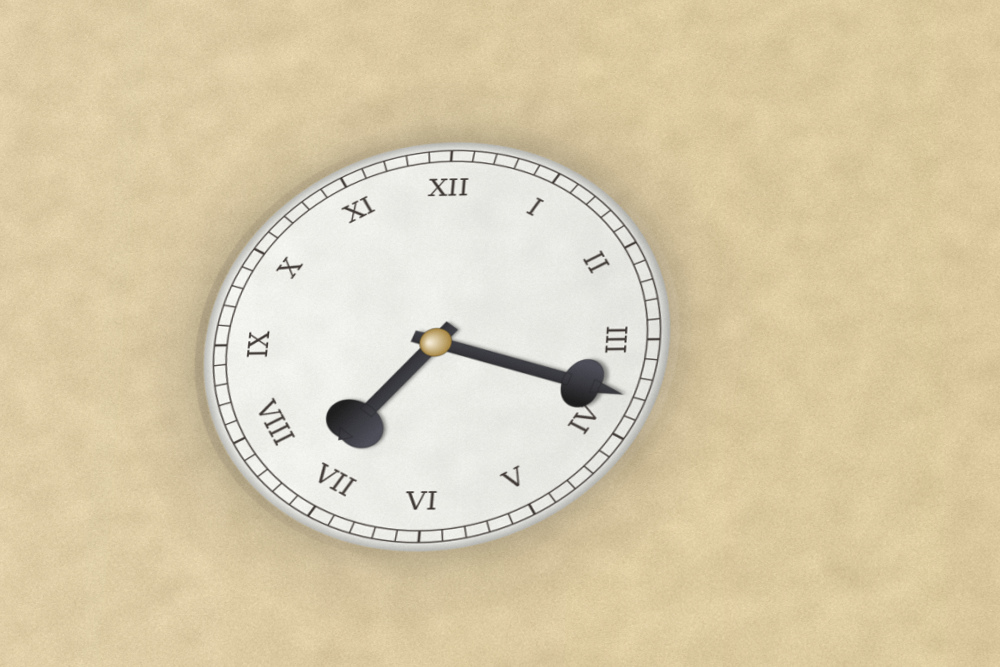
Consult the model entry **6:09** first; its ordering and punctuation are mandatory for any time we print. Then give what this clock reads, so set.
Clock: **7:18**
